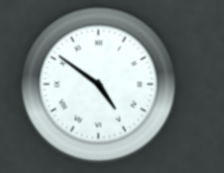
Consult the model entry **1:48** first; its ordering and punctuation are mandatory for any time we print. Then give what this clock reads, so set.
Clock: **4:51**
